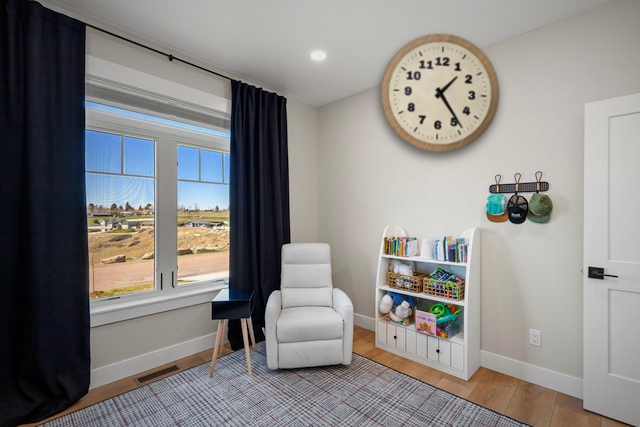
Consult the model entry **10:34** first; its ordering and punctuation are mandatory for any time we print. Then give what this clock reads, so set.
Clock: **1:24**
